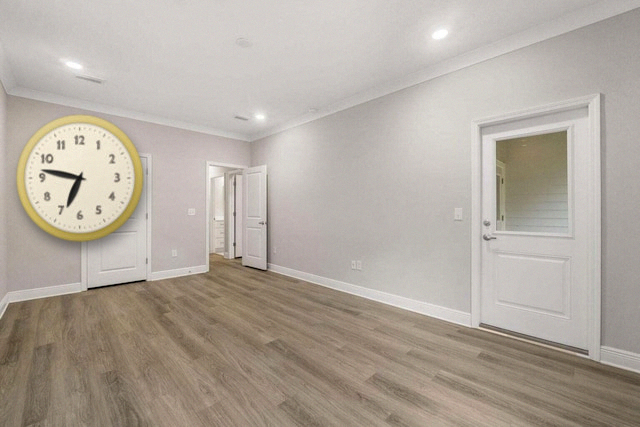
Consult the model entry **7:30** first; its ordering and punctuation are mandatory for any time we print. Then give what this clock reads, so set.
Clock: **6:47**
